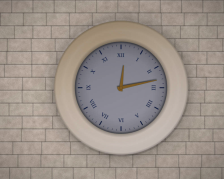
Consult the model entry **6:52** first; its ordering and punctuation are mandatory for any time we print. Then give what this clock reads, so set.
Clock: **12:13**
